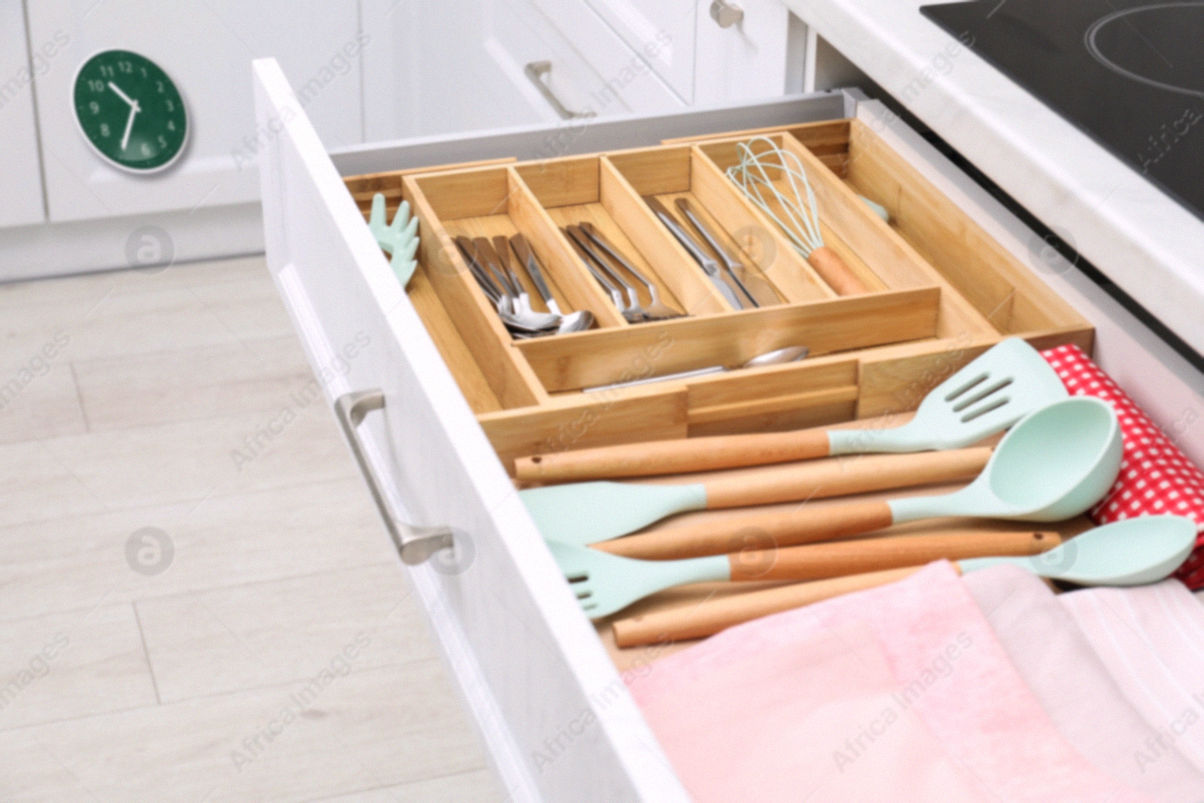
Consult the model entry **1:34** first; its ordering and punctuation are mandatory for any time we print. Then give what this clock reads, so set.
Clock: **10:35**
